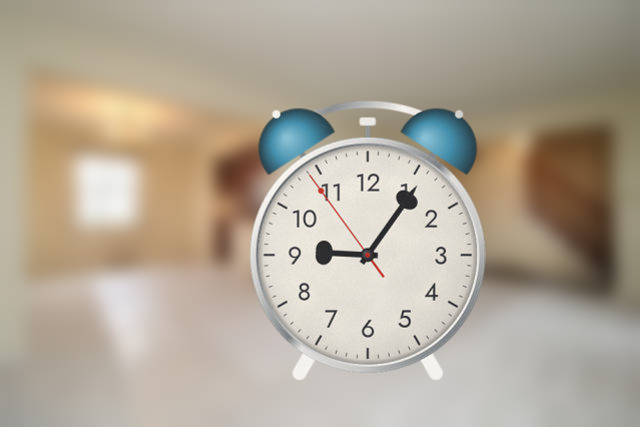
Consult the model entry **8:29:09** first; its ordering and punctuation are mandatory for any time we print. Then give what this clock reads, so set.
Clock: **9:05:54**
